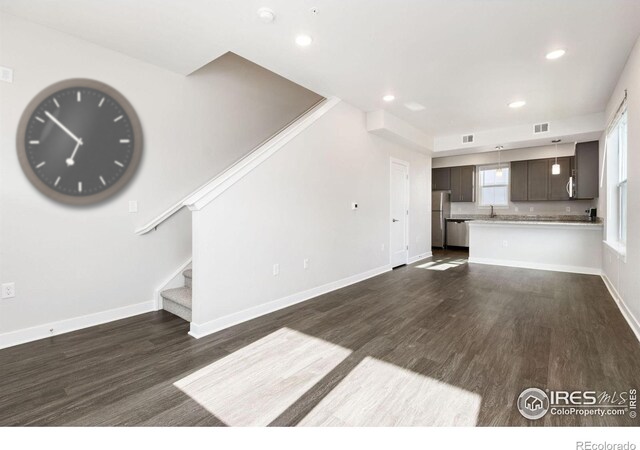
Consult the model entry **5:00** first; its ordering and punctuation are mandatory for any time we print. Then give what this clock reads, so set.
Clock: **6:52**
